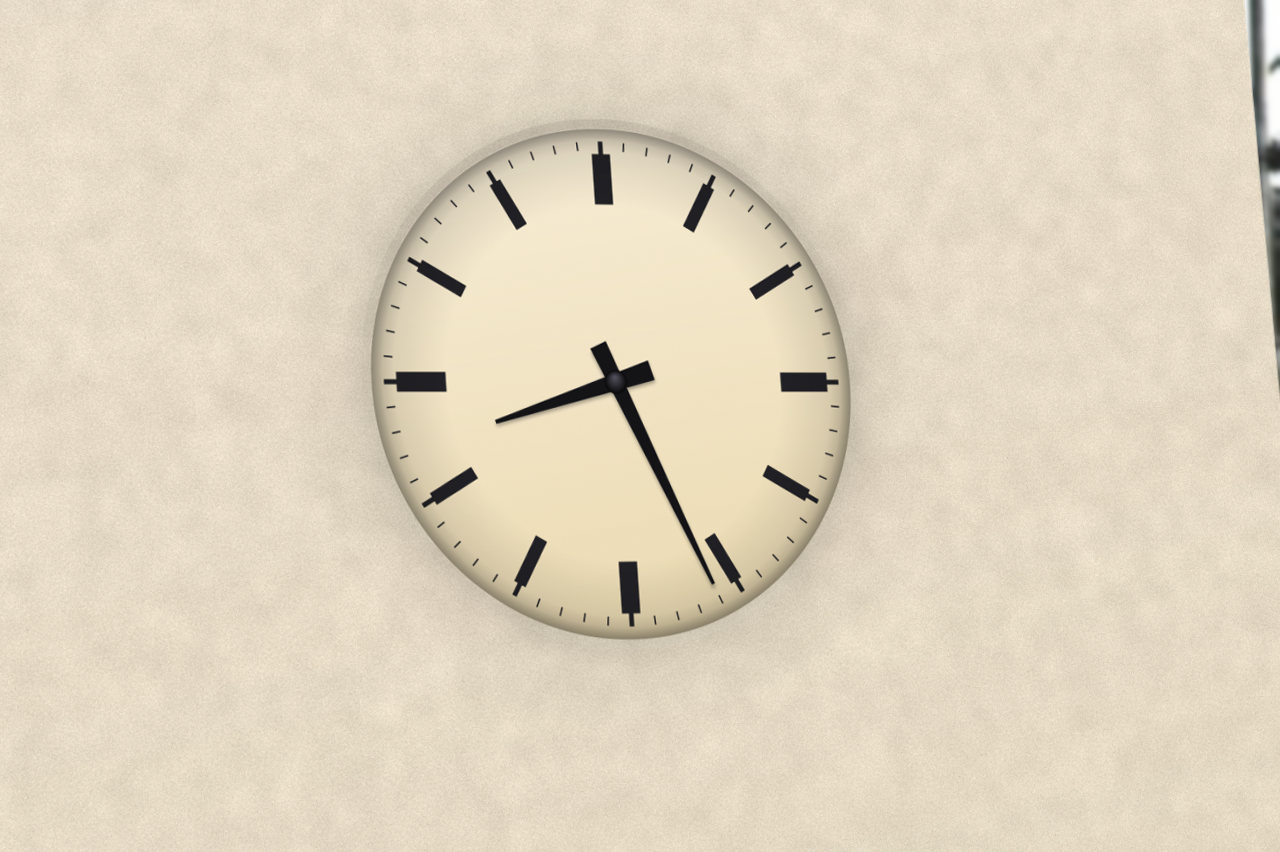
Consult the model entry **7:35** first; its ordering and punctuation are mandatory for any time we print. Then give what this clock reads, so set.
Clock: **8:26**
